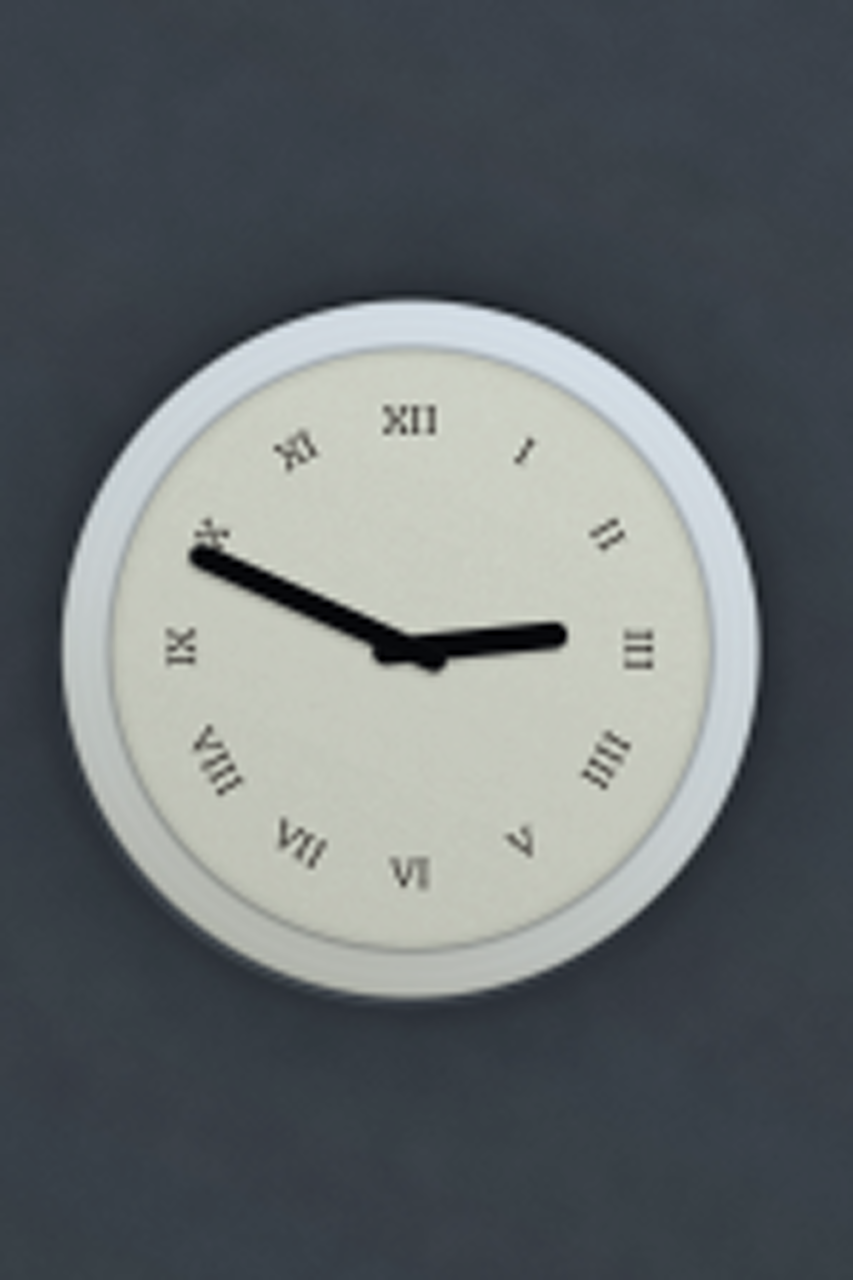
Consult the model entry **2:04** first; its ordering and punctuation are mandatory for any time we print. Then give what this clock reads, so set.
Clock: **2:49**
